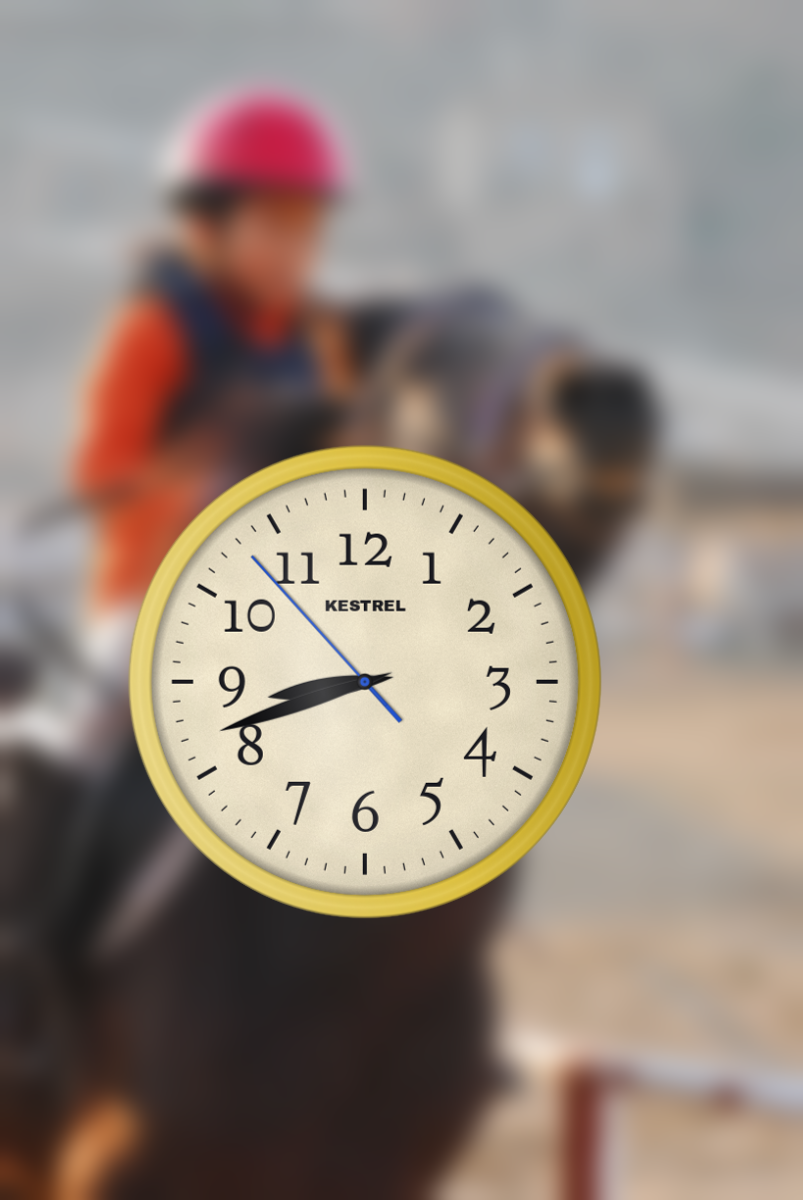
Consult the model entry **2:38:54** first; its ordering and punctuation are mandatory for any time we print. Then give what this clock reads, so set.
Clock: **8:41:53**
